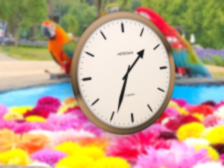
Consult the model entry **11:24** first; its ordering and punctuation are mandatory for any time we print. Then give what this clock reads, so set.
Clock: **1:34**
